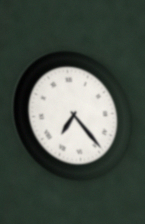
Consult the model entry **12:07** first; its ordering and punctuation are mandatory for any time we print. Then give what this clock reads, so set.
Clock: **7:24**
